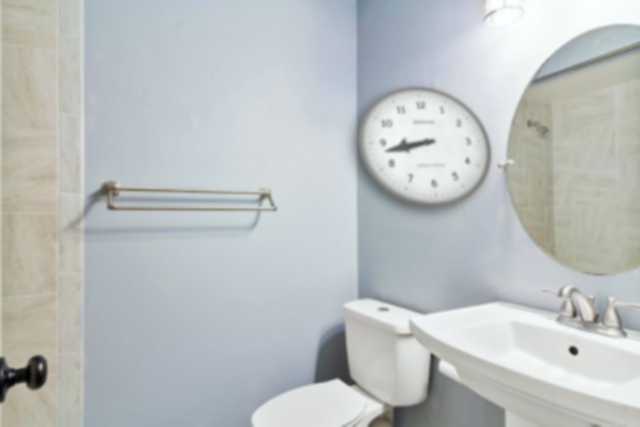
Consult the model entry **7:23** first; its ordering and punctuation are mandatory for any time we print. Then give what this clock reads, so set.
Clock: **8:43**
